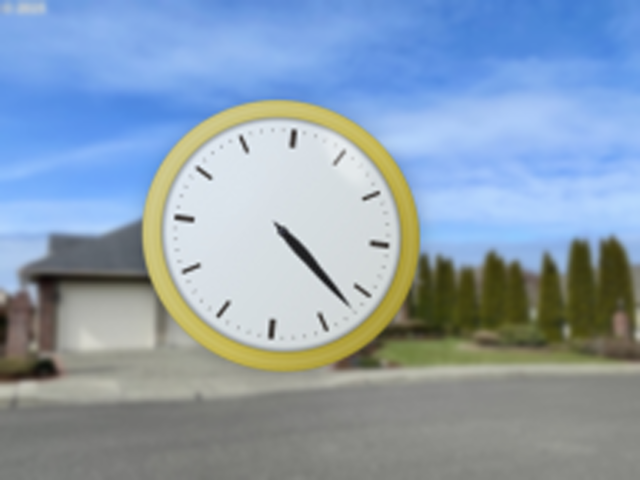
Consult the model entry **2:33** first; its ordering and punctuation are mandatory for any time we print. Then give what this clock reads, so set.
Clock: **4:22**
